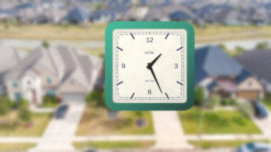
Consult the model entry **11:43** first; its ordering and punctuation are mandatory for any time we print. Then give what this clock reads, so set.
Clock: **1:26**
